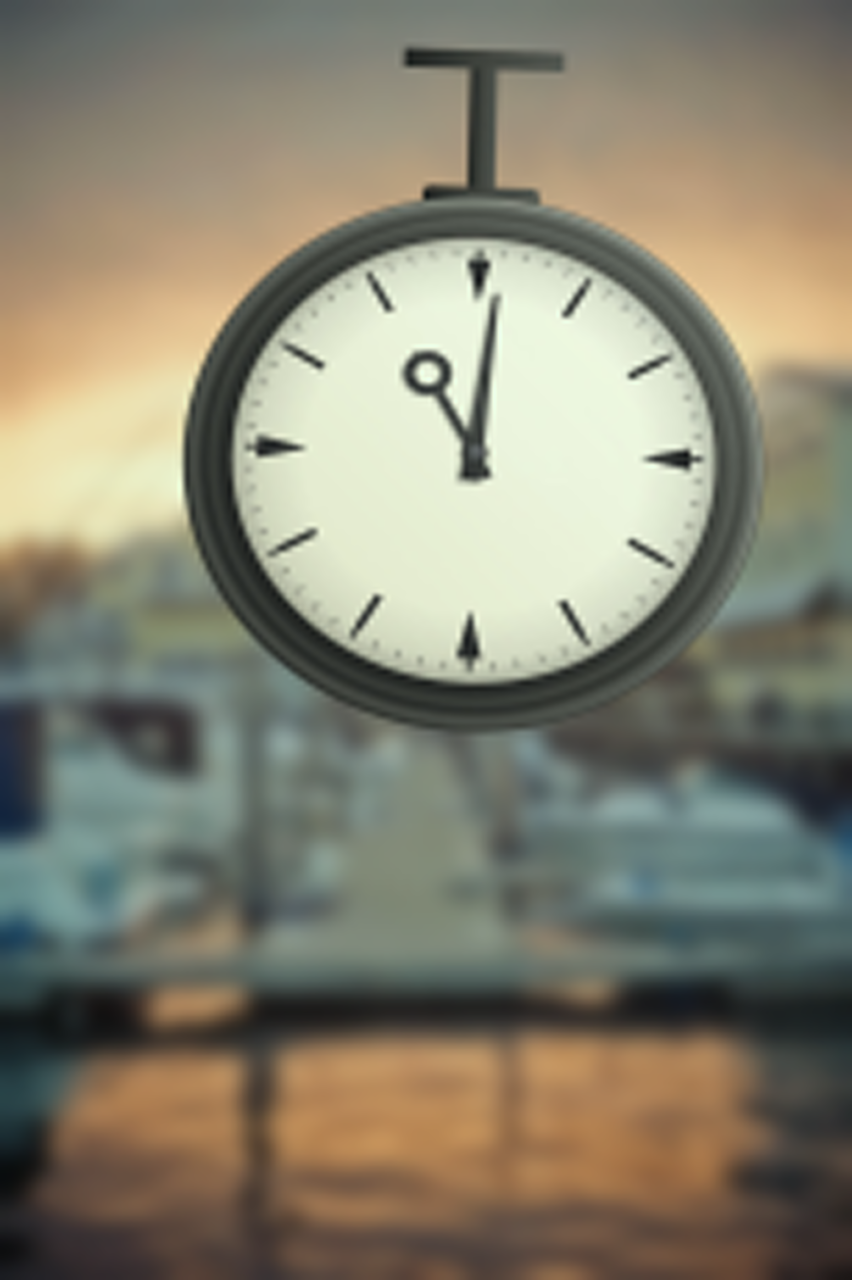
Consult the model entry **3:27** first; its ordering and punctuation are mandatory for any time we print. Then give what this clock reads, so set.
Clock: **11:01**
